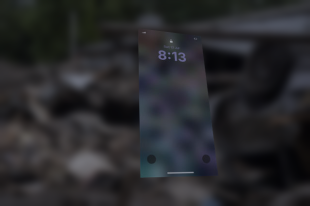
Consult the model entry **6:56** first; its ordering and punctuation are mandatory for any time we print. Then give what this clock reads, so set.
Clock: **8:13**
